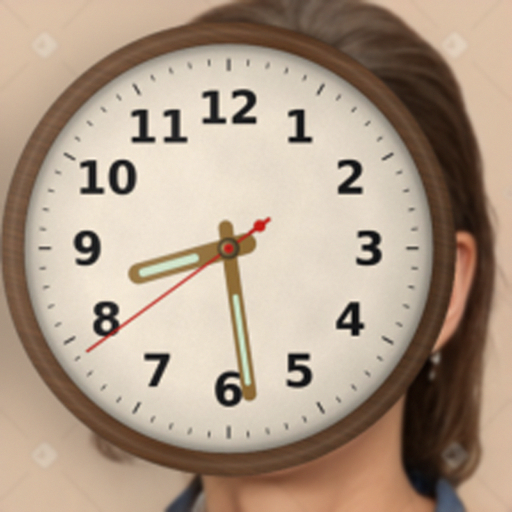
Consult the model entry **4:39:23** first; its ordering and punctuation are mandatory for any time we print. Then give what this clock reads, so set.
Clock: **8:28:39**
